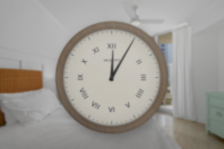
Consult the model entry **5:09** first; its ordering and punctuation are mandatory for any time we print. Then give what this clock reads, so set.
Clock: **12:05**
